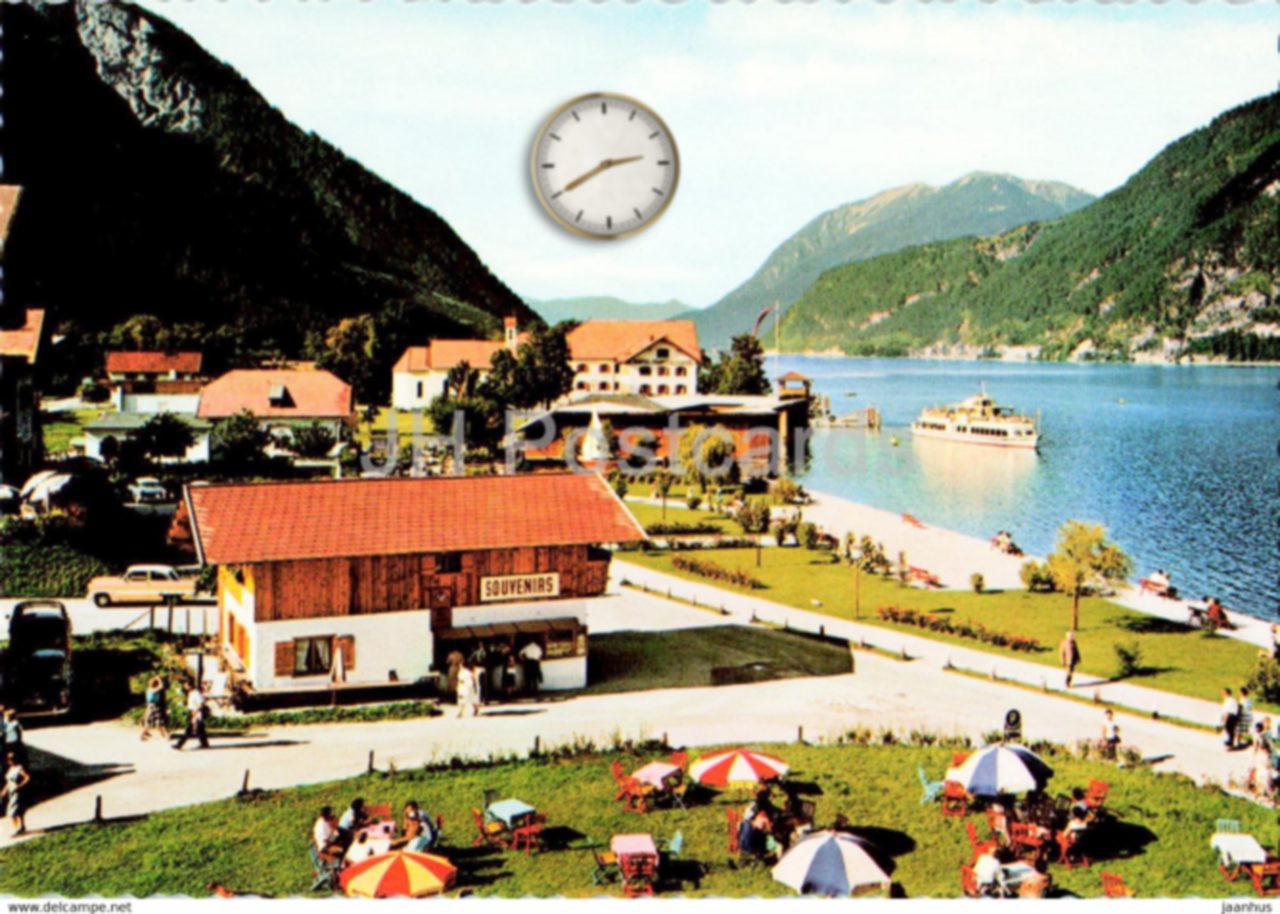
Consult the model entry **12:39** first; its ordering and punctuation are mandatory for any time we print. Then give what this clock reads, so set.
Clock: **2:40**
